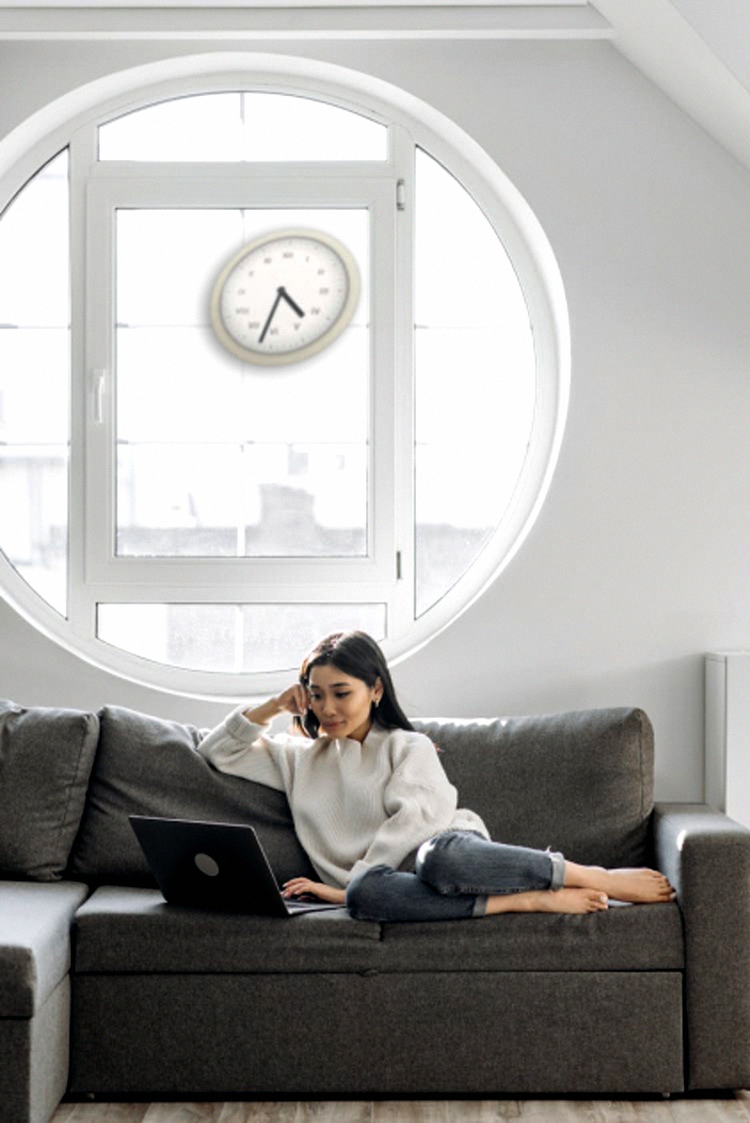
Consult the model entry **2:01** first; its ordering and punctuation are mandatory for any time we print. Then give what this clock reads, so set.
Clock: **4:32**
